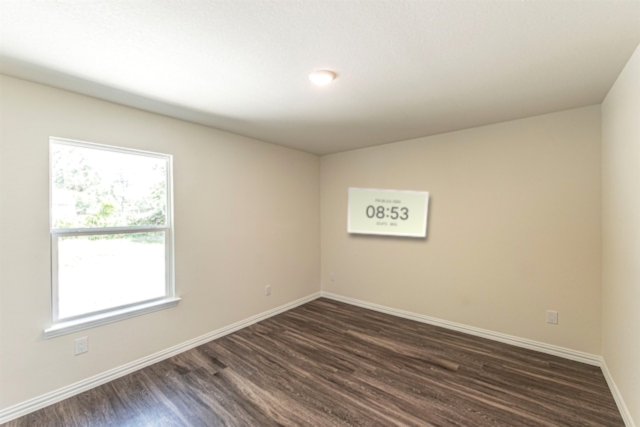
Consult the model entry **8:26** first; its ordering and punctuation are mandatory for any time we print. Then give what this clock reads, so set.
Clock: **8:53**
